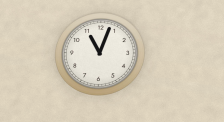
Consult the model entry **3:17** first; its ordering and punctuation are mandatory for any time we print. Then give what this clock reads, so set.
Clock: **11:03**
